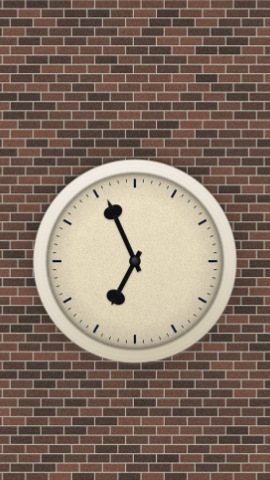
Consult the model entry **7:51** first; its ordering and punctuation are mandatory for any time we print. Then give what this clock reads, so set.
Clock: **6:56**
